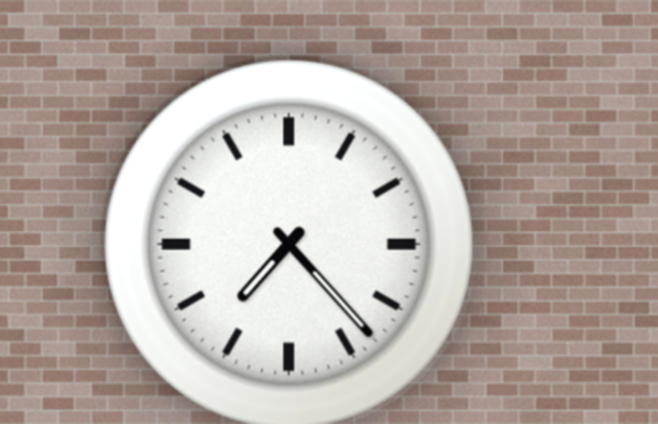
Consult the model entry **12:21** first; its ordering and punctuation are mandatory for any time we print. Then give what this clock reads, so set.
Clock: **7:23**
